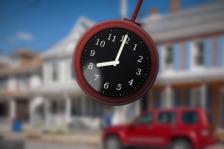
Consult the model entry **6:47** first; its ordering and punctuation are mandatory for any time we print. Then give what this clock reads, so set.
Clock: **8:00**
